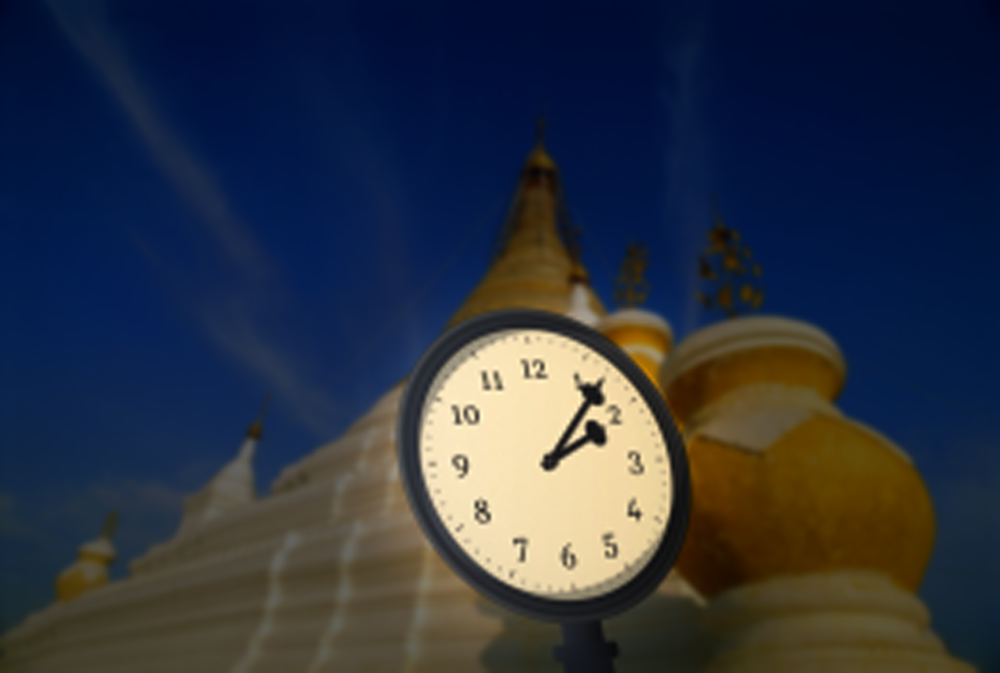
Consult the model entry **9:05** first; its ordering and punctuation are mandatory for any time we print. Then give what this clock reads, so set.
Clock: **2:07**
